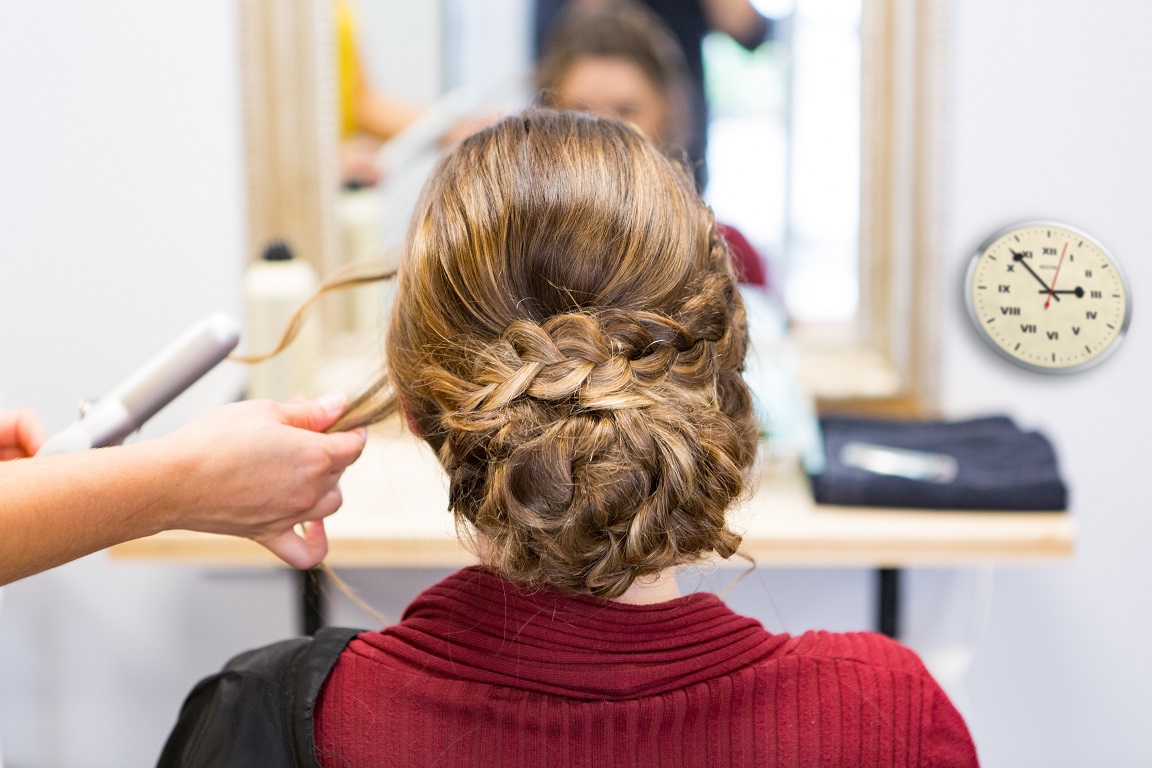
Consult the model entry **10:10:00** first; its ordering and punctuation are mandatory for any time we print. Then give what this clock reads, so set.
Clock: **2:53:03**
